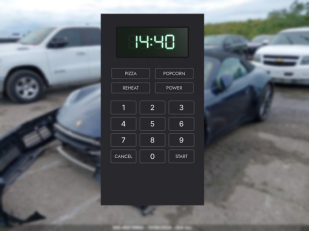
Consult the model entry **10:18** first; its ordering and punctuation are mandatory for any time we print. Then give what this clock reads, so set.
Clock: **14:40**
